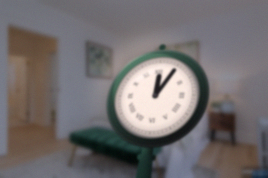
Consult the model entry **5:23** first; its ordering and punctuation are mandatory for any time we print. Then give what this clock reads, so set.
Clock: **12:05**
